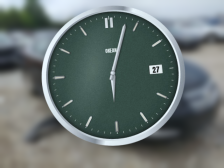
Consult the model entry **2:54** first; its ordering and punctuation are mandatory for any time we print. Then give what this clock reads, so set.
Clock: **6:03**
